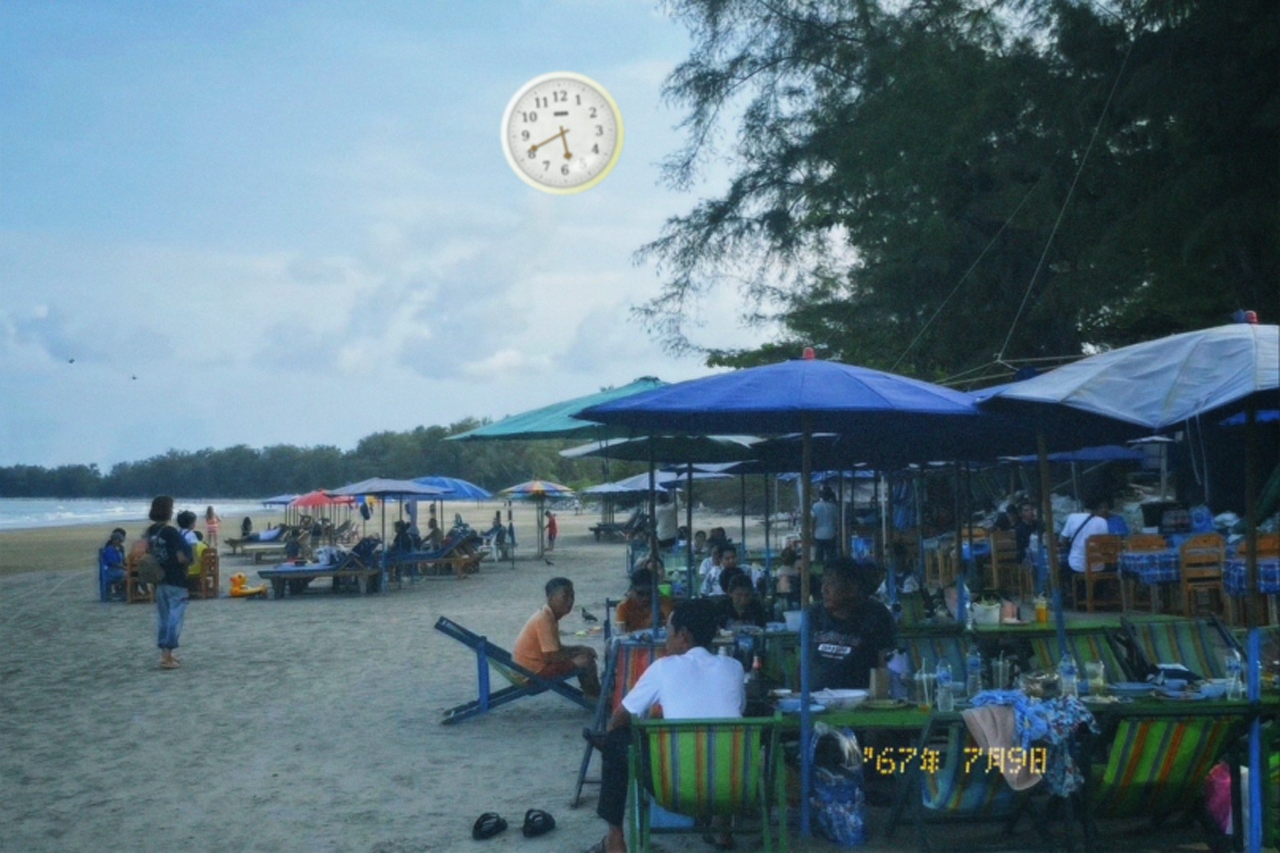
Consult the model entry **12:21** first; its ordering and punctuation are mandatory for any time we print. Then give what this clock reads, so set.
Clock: **5:41**
